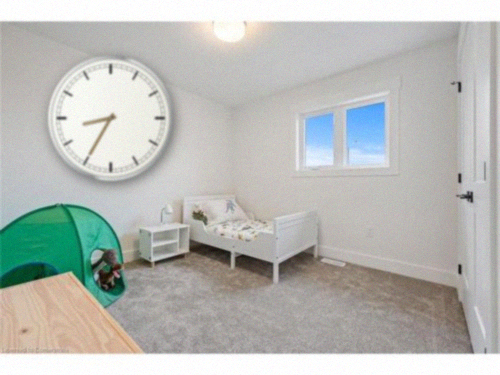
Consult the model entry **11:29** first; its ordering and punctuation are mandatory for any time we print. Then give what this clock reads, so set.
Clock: **8:35**
